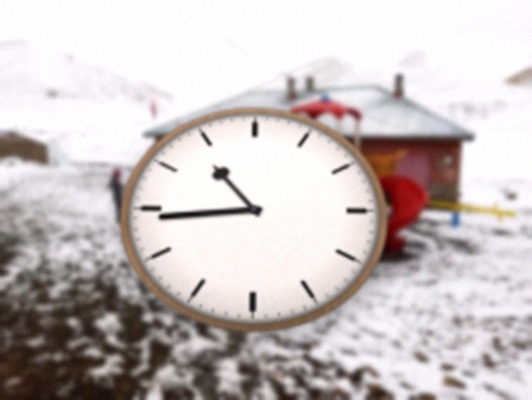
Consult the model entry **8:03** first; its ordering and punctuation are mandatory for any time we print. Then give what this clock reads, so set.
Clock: **10:44**
